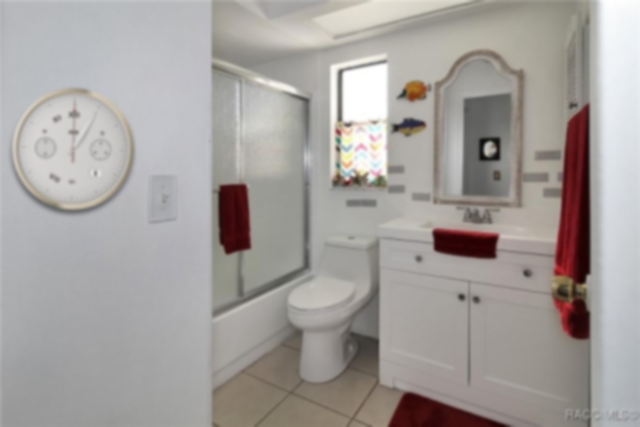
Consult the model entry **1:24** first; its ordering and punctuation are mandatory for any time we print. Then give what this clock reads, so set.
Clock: **1:05**
